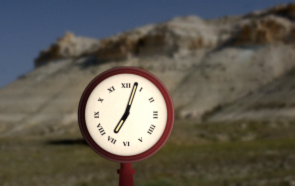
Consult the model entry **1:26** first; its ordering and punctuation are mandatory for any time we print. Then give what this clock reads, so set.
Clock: **7:03**
